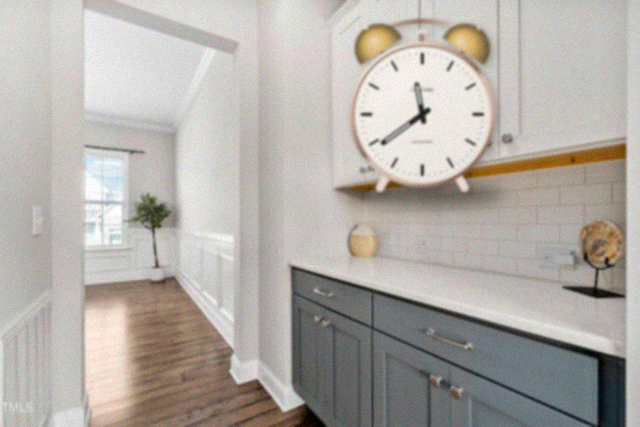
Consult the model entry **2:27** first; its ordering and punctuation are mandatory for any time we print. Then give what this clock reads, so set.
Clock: **11:39**
